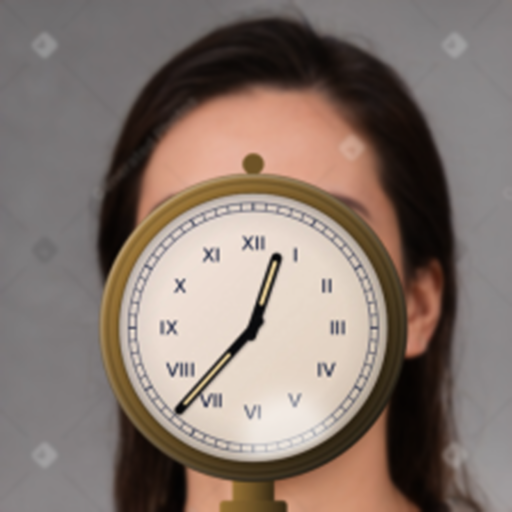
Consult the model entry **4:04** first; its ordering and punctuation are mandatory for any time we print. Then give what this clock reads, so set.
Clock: **12:37**
